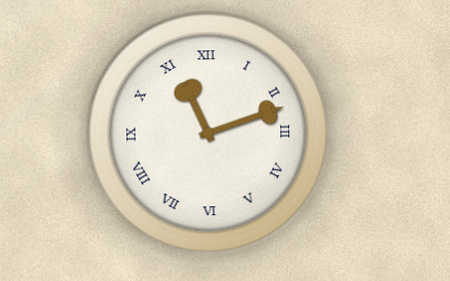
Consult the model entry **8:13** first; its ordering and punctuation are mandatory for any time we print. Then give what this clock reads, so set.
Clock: **11:12**
